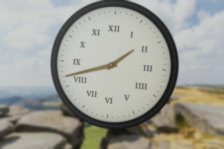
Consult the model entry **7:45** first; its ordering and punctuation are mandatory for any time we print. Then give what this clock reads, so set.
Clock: **1:42**
